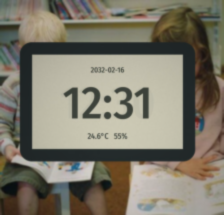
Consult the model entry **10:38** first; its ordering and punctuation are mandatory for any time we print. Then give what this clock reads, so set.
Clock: **12:31**
